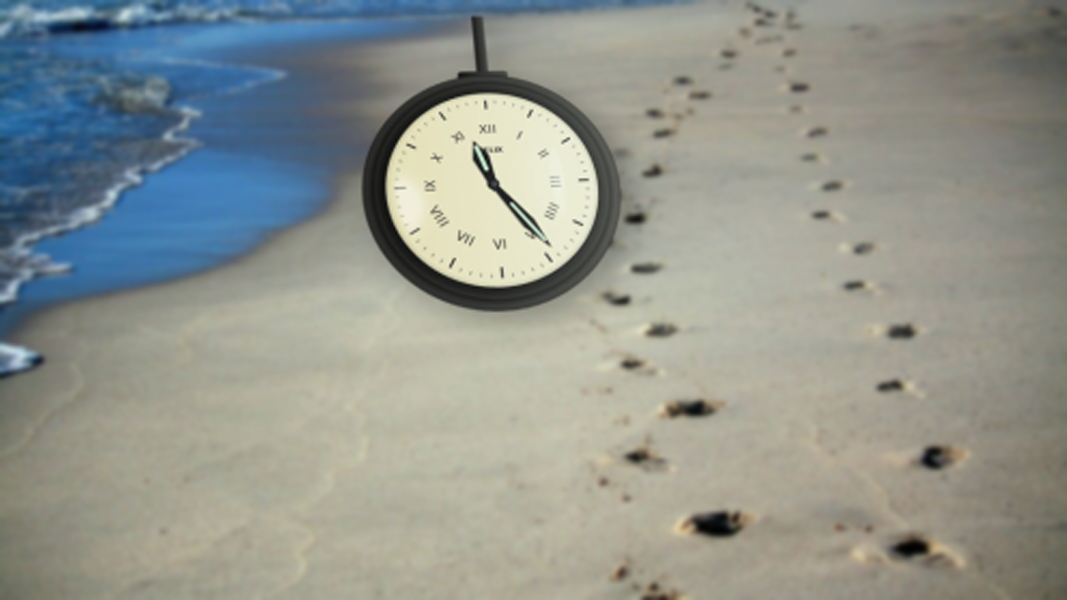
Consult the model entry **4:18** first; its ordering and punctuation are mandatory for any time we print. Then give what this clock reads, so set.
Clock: **11:24**
